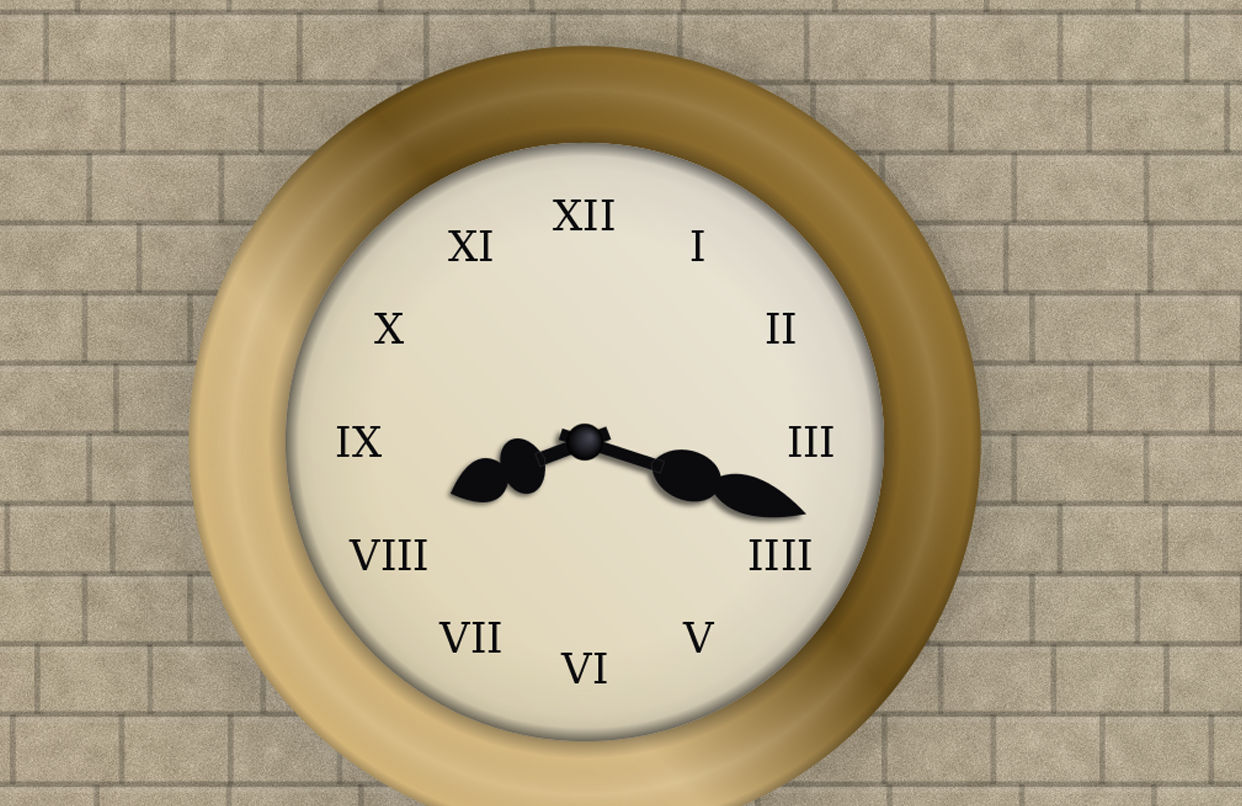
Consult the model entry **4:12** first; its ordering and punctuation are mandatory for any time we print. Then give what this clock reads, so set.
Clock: **8:18**
